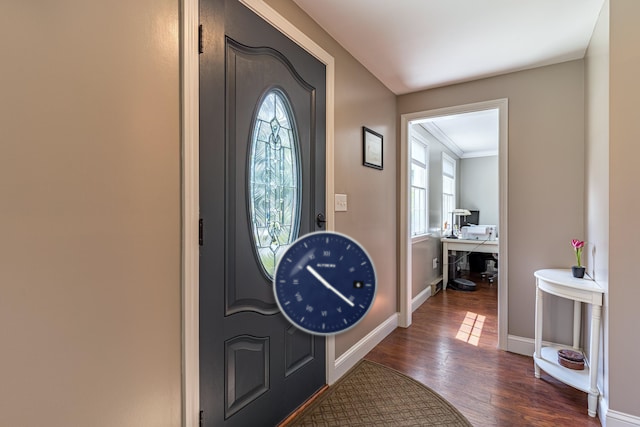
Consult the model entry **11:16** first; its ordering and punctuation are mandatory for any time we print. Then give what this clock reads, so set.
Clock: **10:21**
